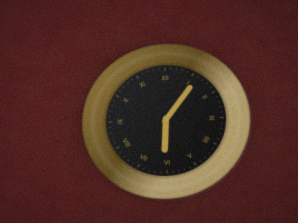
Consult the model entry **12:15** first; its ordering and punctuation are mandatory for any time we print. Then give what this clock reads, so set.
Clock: **6:06**
